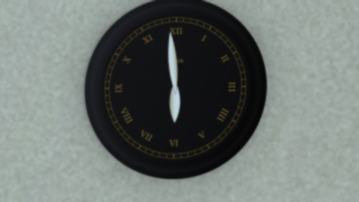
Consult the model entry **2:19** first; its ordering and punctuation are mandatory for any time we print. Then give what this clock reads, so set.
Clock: **5:59**
